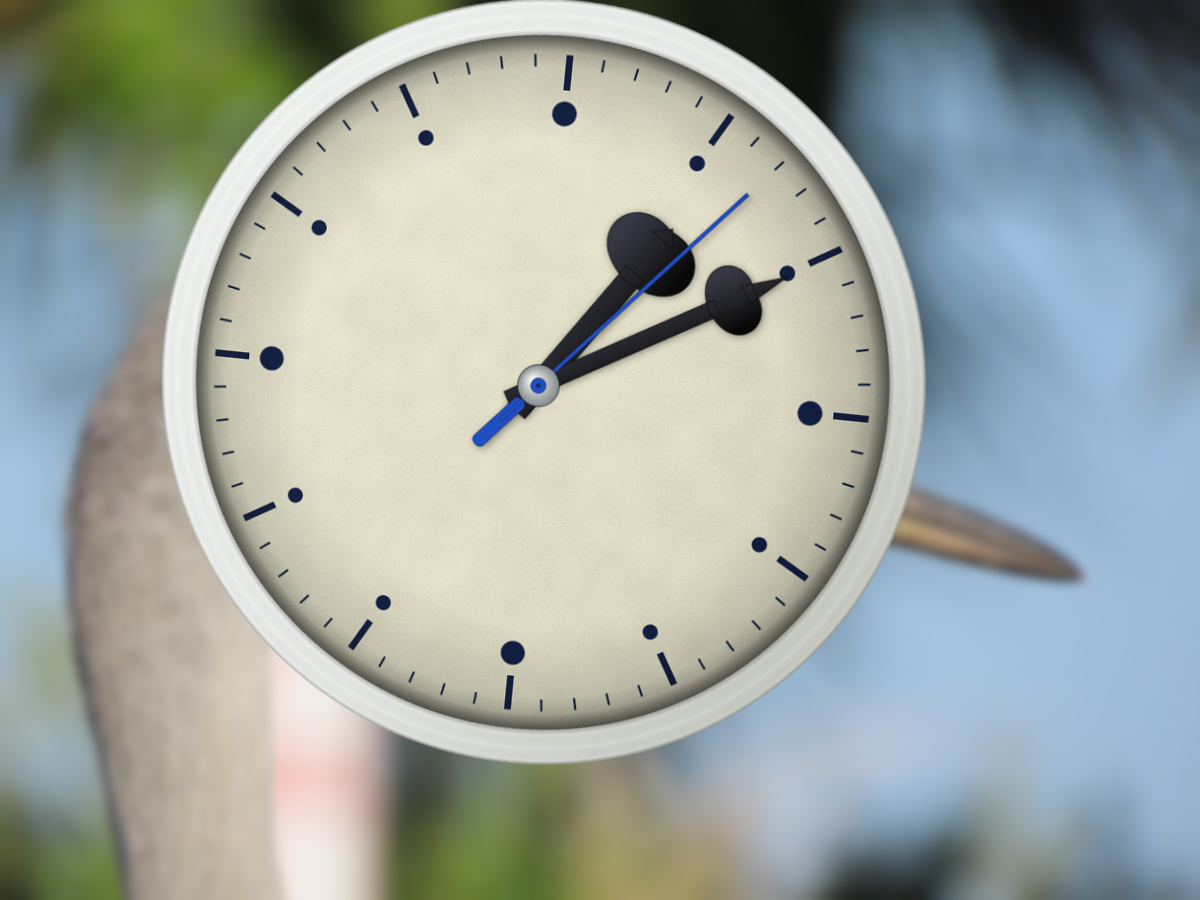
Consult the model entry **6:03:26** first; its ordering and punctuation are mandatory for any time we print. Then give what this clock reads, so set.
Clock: **1:10:07**
